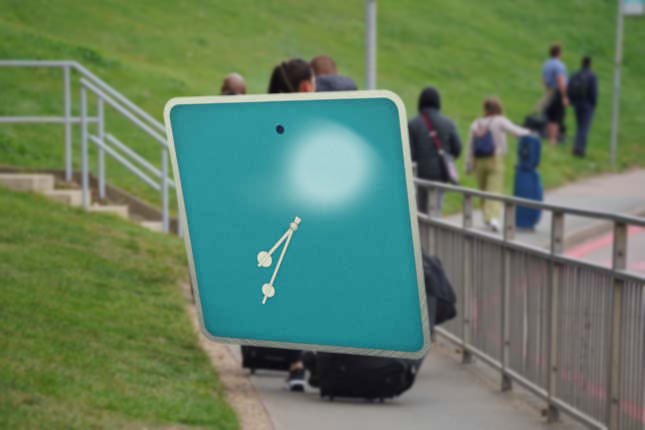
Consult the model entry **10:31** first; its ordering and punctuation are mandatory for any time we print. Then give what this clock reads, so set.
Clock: **7:35**
